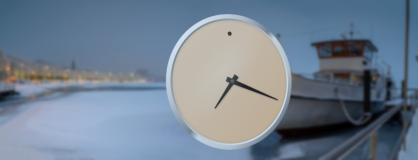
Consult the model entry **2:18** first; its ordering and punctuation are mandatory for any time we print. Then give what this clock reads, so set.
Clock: **7:19**
